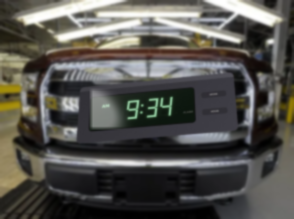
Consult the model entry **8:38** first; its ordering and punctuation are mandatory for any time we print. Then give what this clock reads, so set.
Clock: **9:34**
